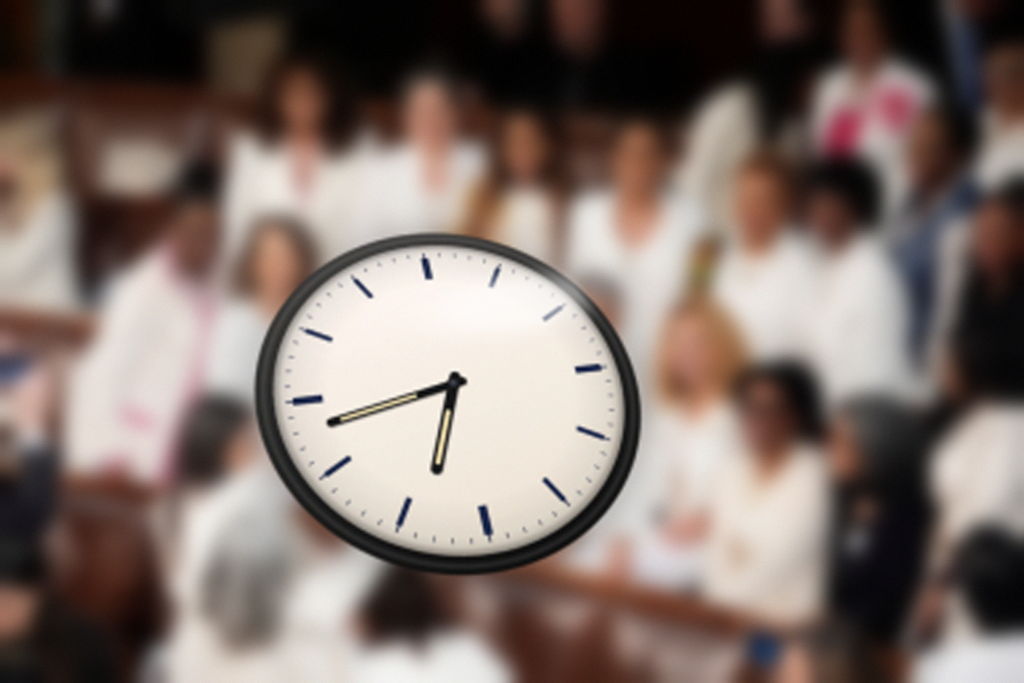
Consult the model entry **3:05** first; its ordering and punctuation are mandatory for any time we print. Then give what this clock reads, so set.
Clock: **6:43**
